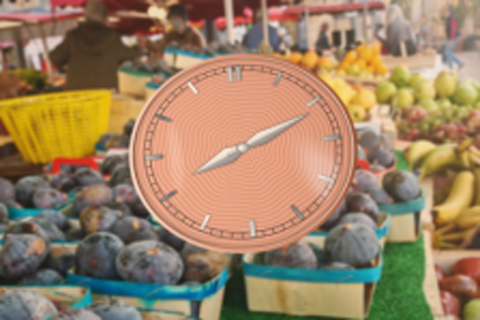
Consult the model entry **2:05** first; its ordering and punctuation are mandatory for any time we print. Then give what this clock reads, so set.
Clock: **8:11**
